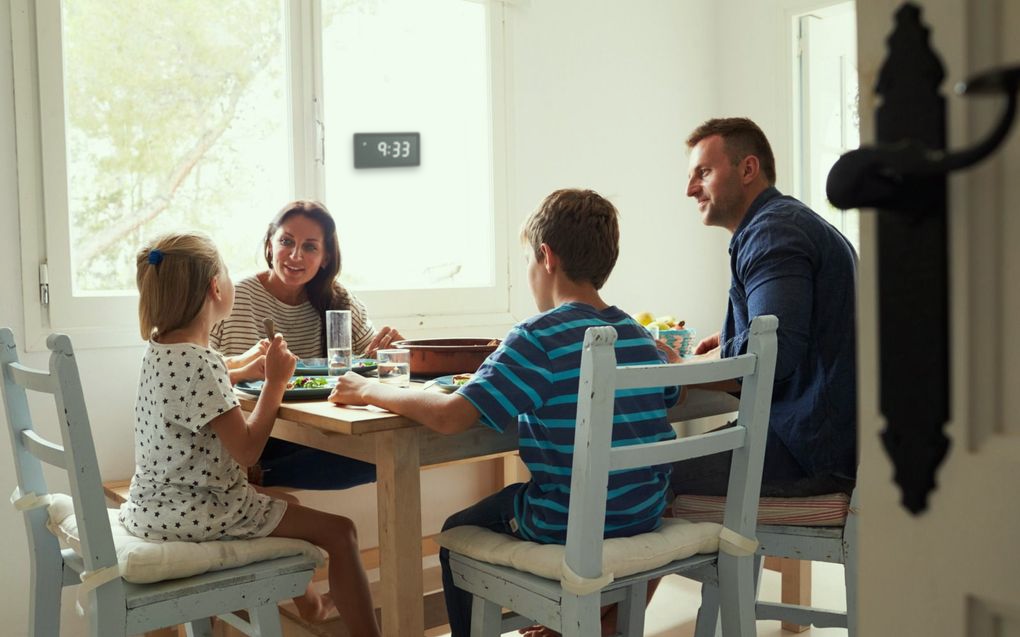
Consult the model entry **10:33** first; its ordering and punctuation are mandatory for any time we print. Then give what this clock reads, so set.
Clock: **9:33**
